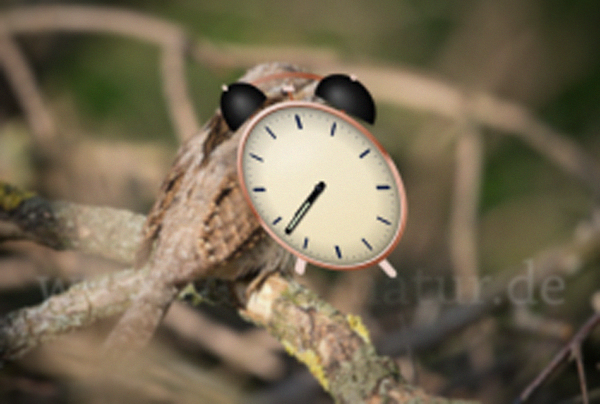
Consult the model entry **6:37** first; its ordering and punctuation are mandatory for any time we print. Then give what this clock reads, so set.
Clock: **7:38**
